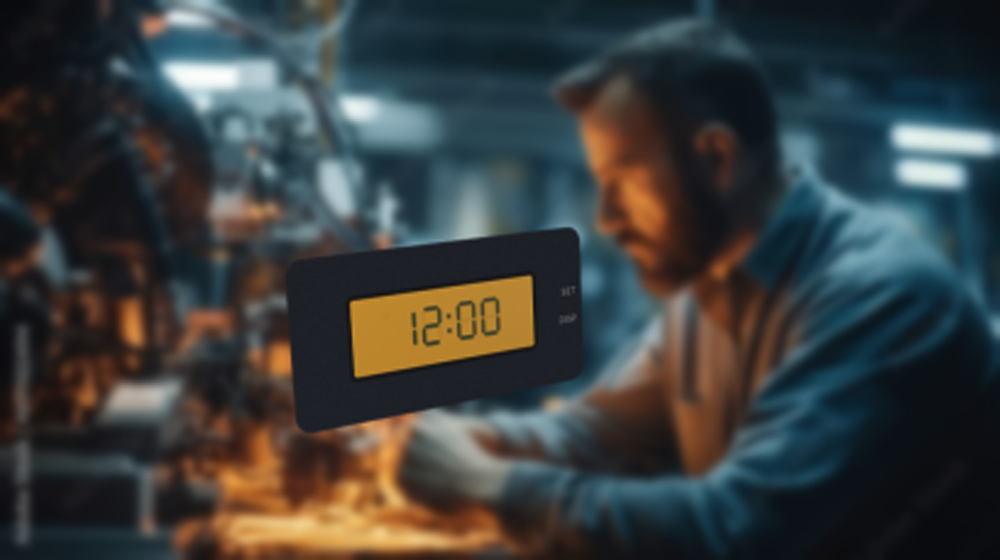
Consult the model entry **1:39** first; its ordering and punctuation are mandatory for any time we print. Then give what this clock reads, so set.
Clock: **12:00**
